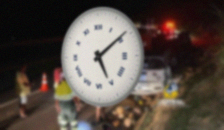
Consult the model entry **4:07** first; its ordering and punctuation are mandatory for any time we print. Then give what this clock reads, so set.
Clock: **5:09**
